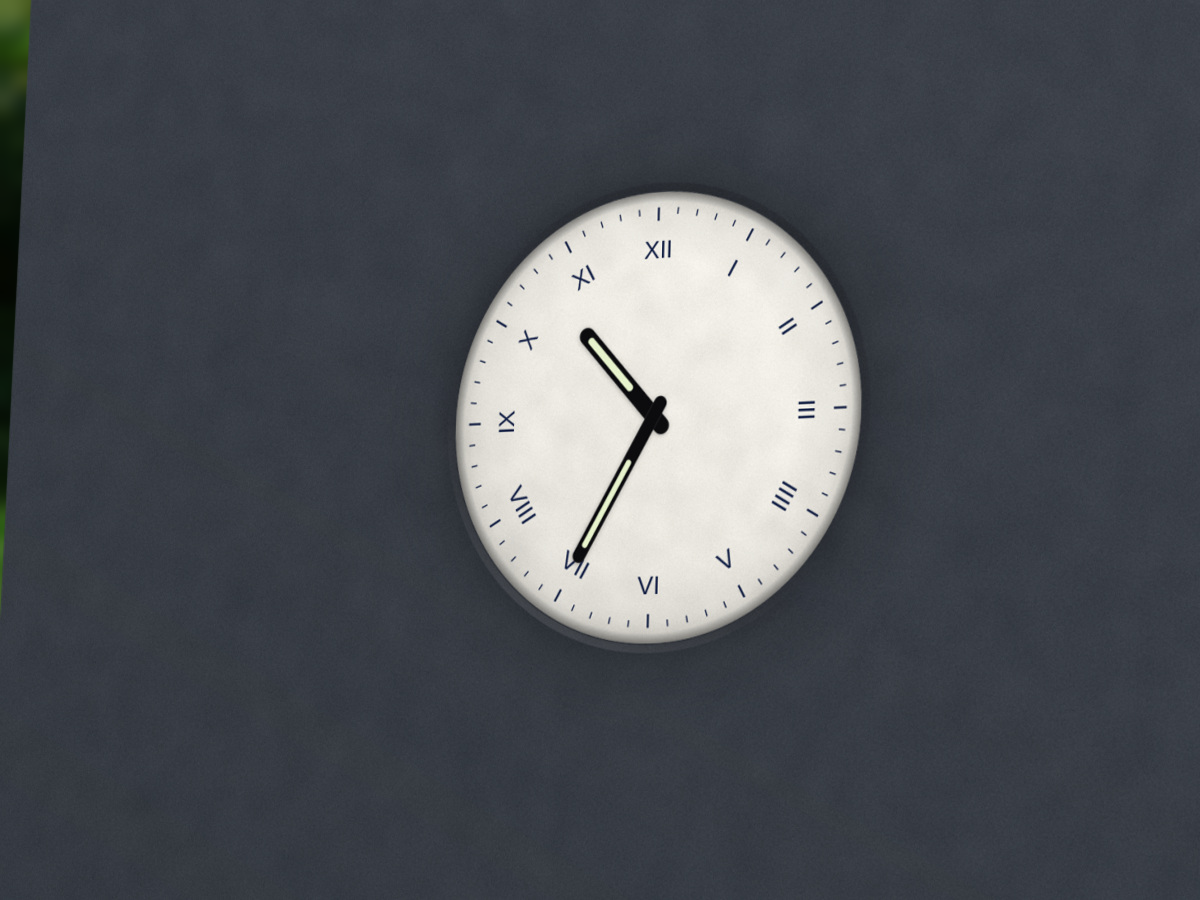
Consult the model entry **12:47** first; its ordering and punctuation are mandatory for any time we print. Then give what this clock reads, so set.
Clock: **10:35**
